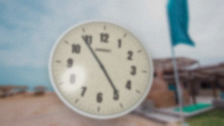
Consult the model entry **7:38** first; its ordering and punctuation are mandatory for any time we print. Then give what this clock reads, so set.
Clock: **4:54**
